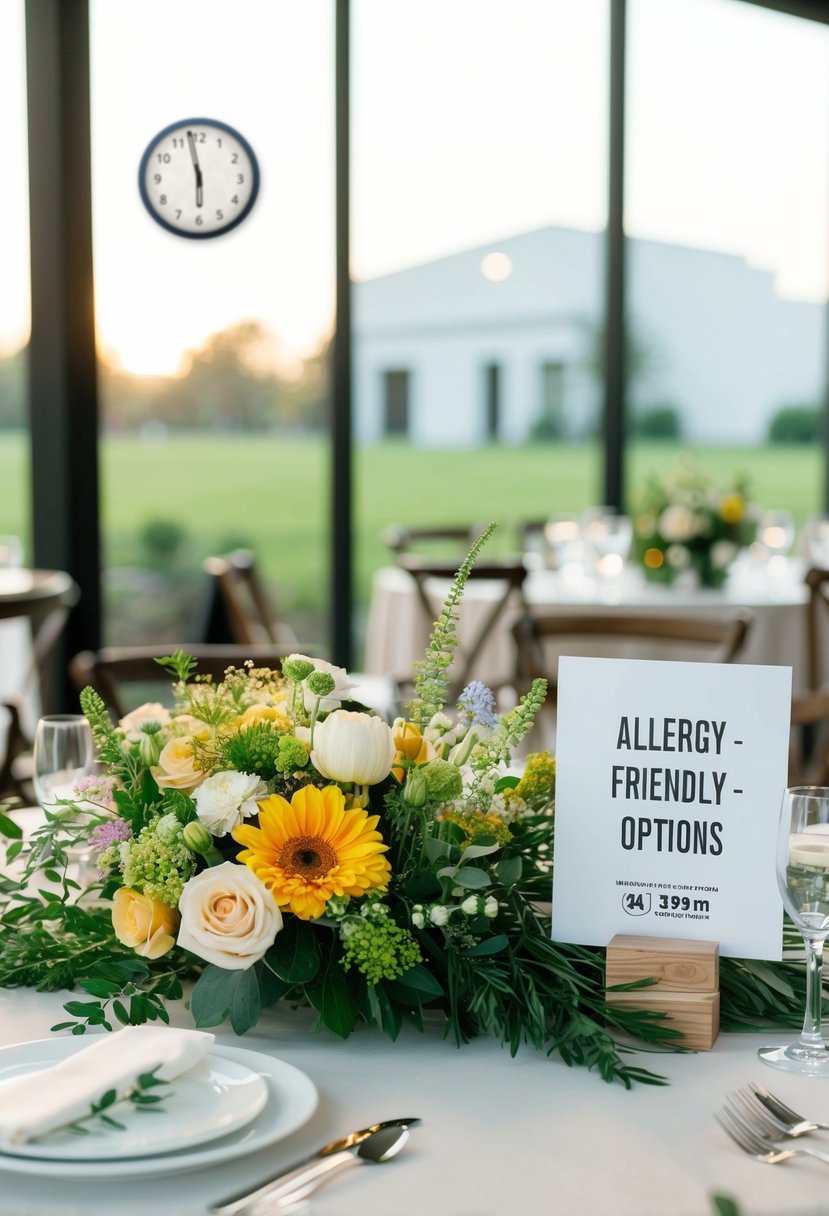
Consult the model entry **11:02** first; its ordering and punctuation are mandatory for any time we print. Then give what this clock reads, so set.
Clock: **5:58**
